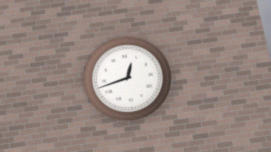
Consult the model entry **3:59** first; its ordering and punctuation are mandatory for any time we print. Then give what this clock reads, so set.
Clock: **12:43**
